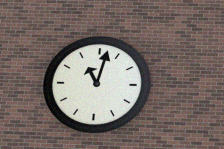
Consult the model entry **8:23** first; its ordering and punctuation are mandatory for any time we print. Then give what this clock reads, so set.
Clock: **11:02**
